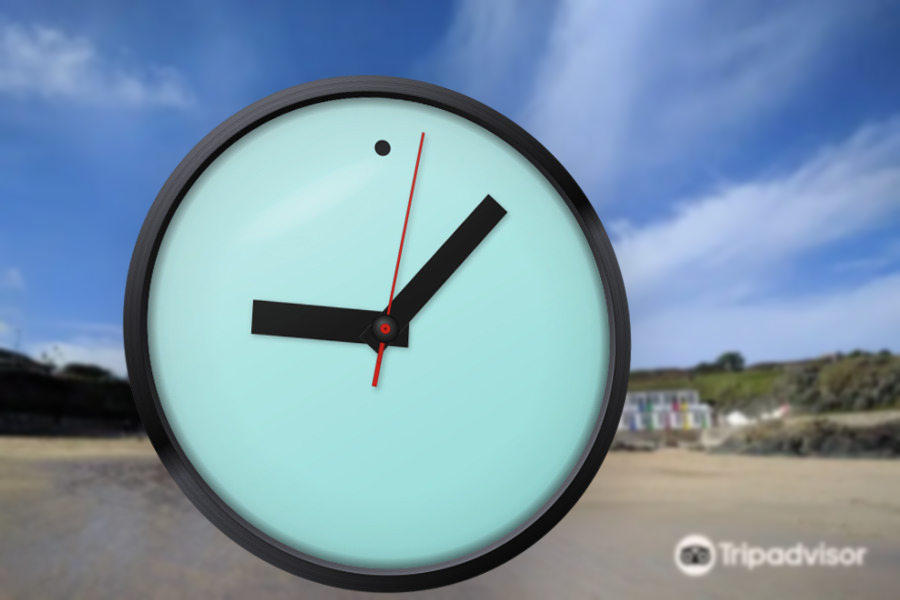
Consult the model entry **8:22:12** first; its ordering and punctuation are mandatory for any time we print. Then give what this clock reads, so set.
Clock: **9:07:02**
